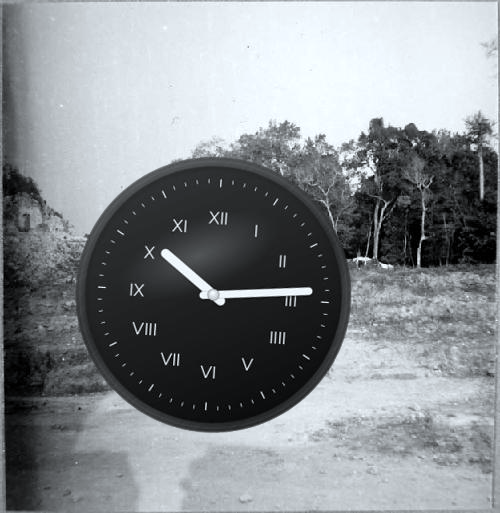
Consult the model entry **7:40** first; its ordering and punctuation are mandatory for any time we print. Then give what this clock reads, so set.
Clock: **10:14**
